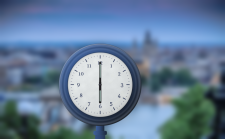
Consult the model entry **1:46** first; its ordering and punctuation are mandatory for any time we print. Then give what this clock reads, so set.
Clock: **6:00**
